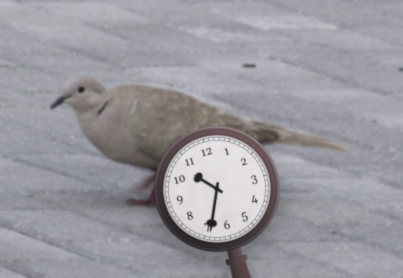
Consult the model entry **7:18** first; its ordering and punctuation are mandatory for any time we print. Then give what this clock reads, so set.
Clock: **10:34**
